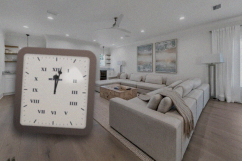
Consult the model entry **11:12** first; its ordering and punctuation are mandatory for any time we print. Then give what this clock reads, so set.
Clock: **12:02**
